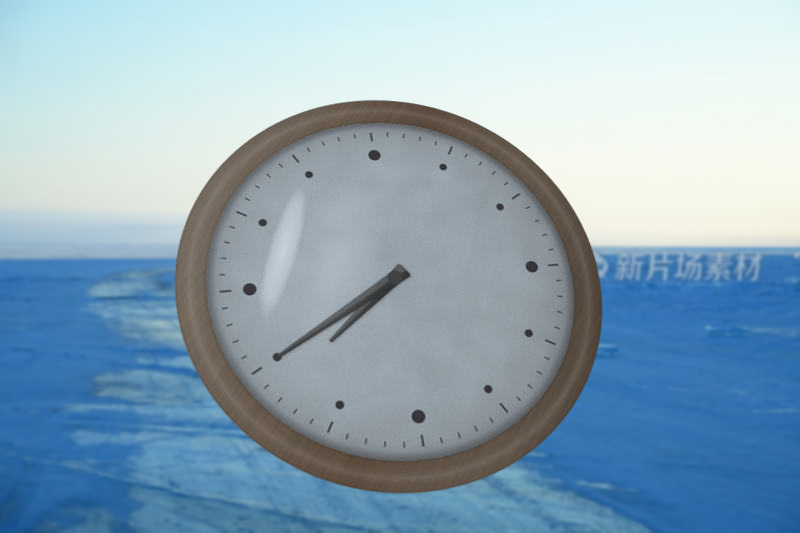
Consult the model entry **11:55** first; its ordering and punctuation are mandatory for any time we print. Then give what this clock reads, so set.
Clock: **7:40**
